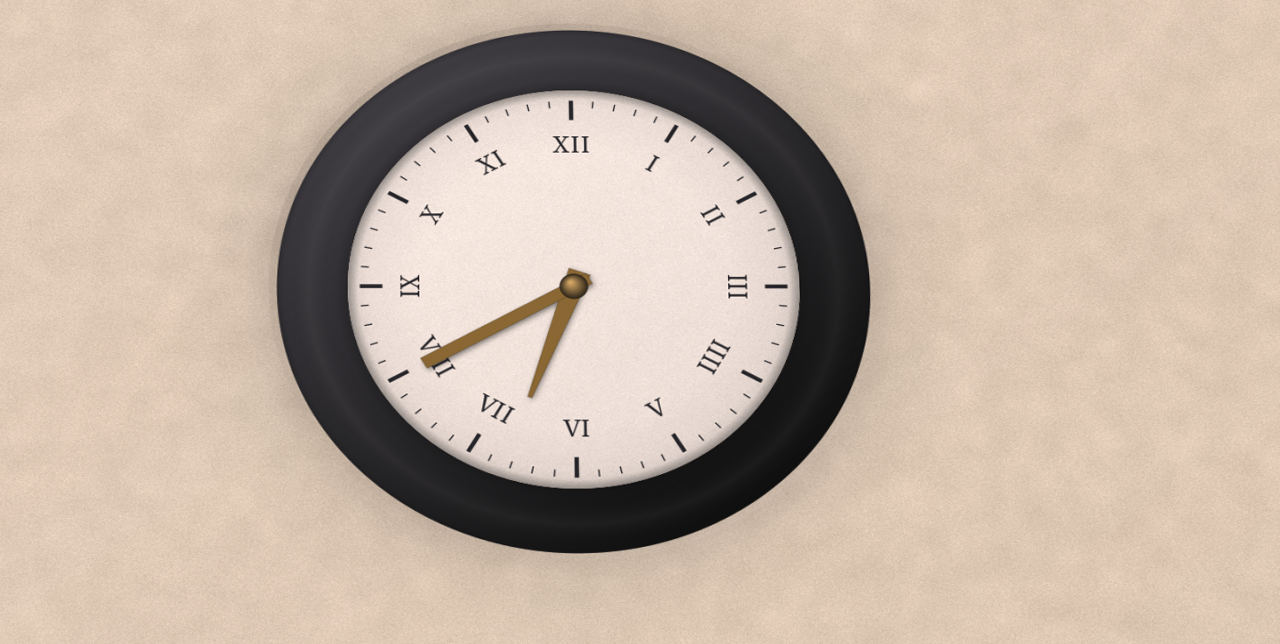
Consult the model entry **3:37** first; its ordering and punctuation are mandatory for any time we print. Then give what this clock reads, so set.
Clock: **6:40**
